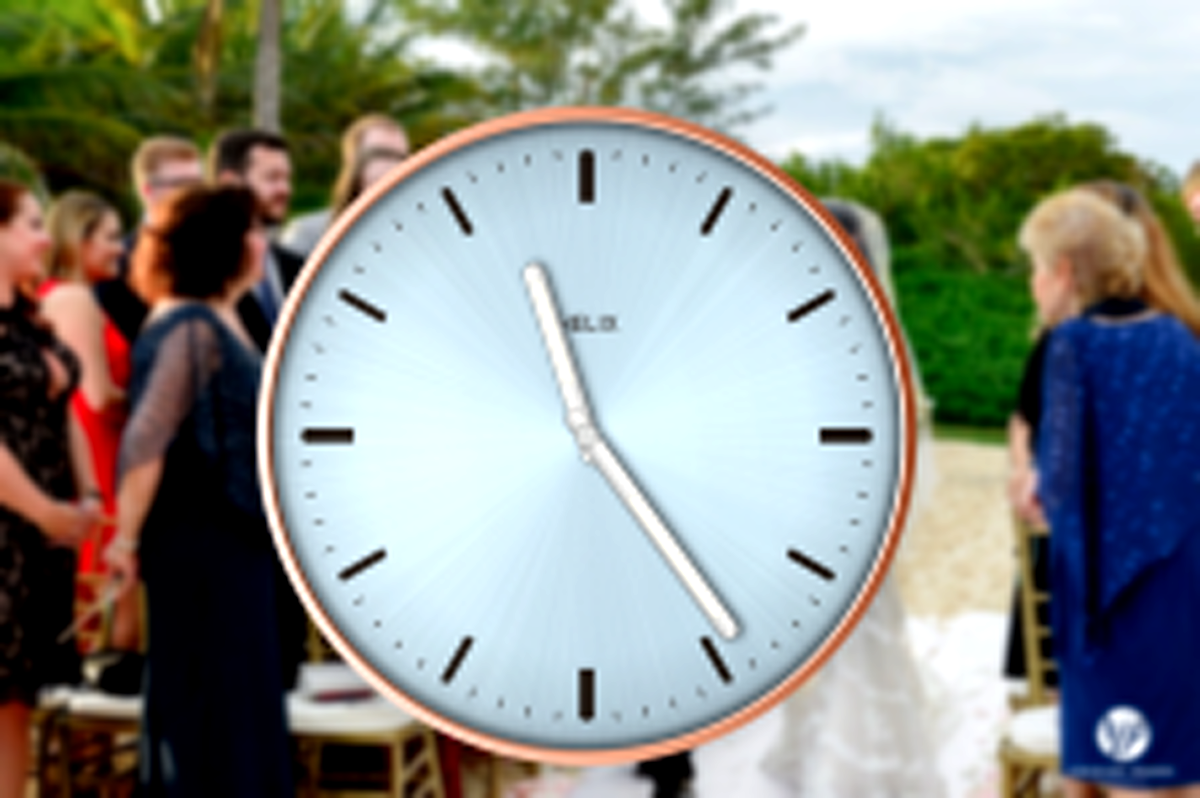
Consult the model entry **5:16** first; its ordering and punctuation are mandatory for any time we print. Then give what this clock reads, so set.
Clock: **11:24**
